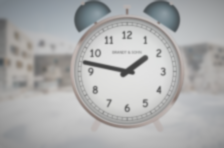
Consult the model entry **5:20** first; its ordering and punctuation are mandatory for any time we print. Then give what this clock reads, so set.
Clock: **1:47**
